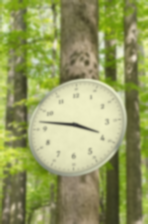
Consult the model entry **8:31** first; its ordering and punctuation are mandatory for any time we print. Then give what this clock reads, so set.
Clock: **3:47**
